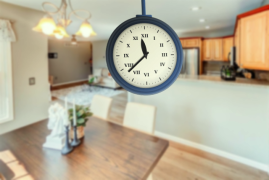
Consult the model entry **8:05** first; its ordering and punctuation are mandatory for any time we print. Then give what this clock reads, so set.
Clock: **11:38**
